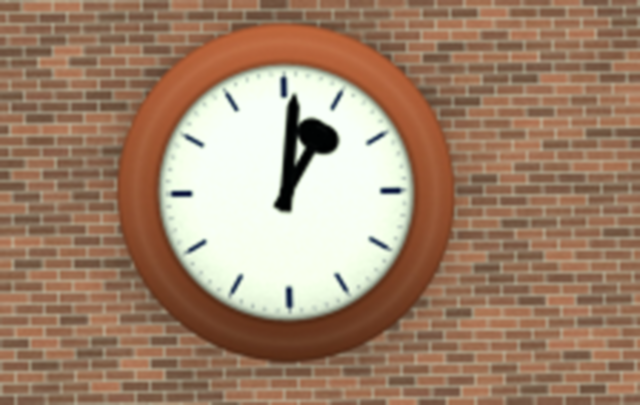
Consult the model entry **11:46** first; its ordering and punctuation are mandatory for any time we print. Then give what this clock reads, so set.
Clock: **1:01**
